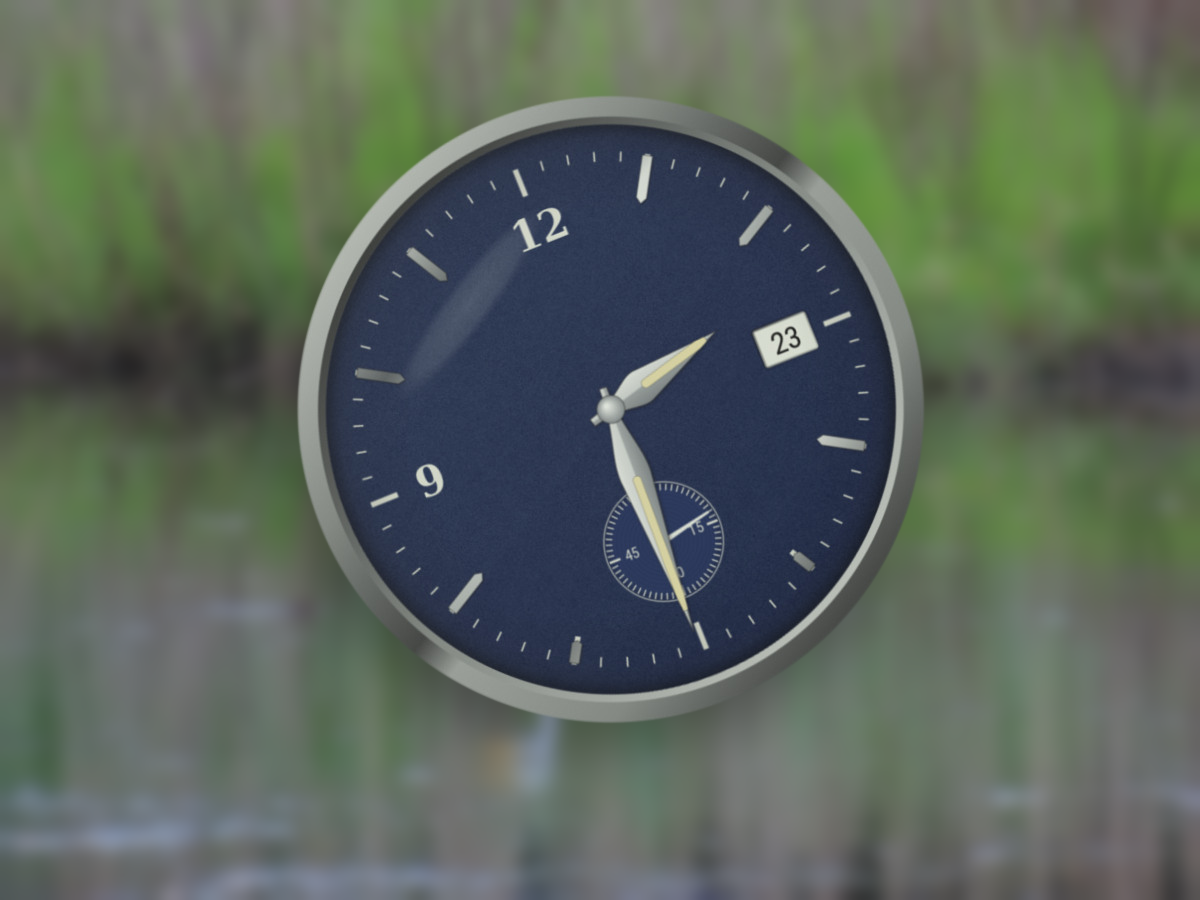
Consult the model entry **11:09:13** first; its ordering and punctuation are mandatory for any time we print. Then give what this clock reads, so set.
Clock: **2:30:13**
